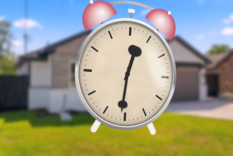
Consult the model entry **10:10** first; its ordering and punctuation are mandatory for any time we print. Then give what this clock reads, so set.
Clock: **12:31**
